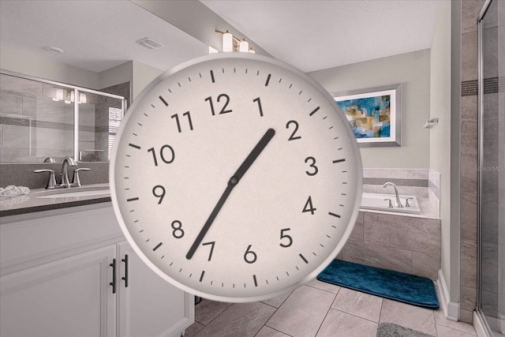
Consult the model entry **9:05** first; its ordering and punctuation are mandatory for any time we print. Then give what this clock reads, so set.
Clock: **1:37**
